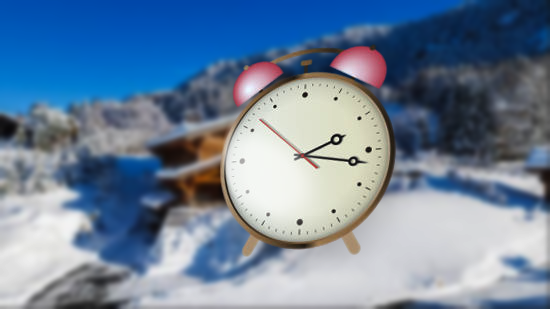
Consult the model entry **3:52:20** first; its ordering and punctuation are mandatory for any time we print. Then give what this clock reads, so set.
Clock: **2:16:52**
